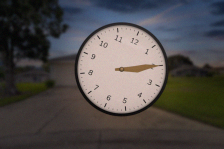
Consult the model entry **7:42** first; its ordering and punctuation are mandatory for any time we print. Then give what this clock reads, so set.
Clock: **2:10**
